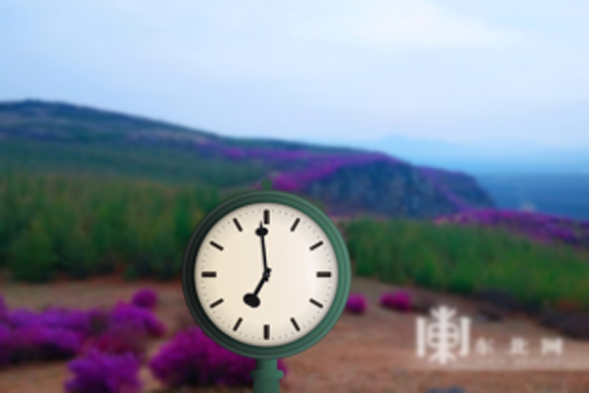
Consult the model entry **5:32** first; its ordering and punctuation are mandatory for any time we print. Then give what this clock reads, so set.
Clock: **6:59**
